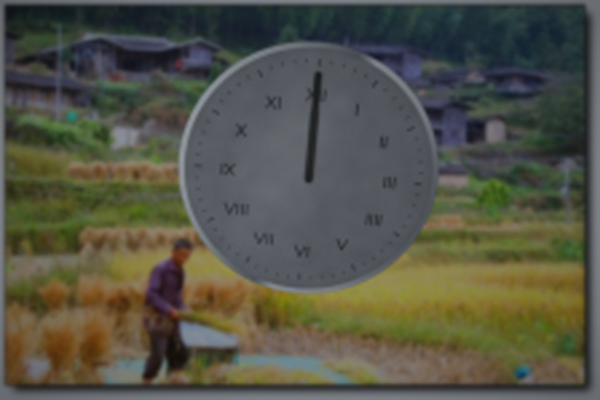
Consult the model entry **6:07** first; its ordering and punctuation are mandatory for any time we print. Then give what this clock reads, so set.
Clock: **12:00**
